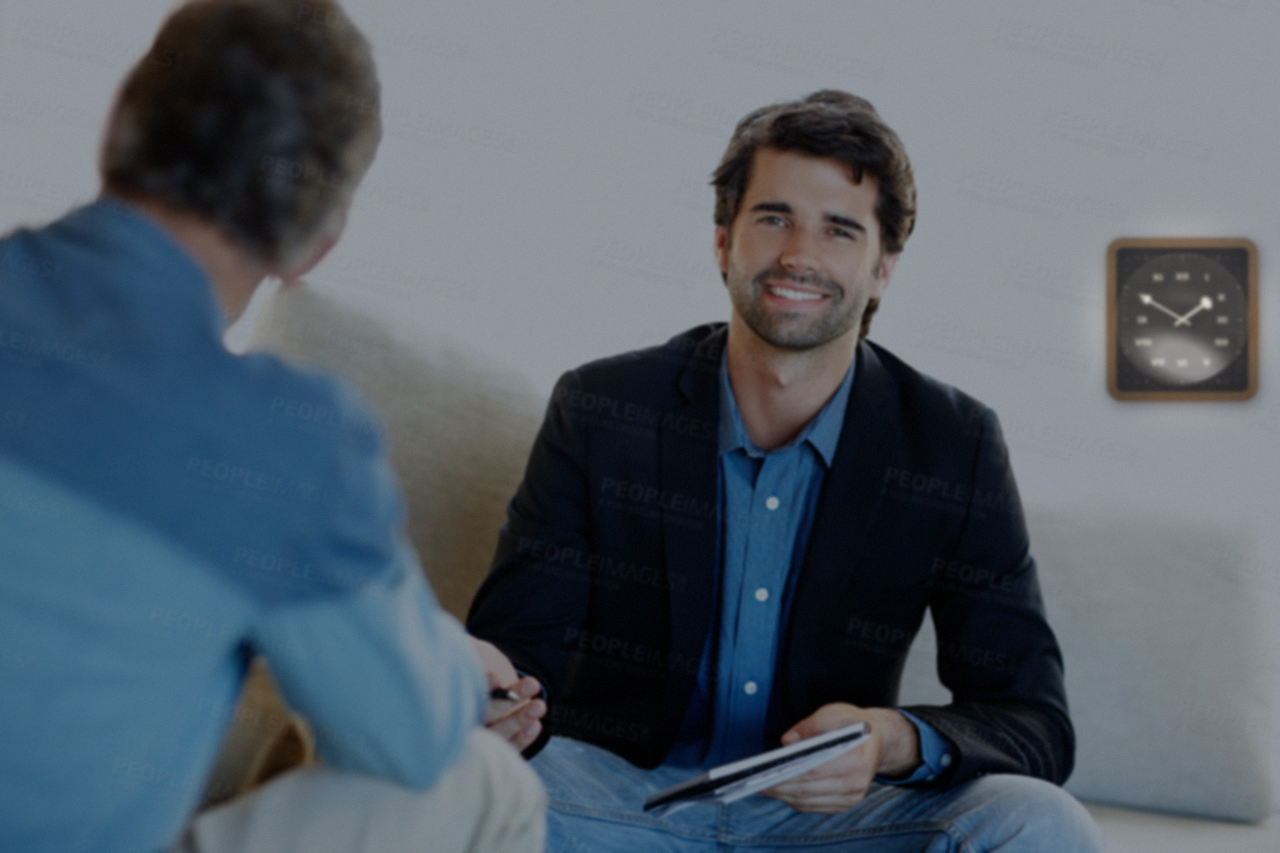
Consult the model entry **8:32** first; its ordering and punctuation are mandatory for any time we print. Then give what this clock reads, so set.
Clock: **1:50**
